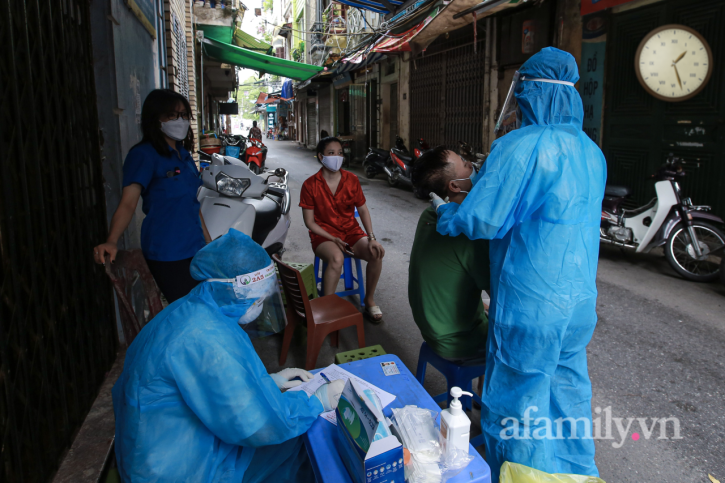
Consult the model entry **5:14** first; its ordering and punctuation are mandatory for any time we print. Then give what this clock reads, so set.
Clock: **1:27**
